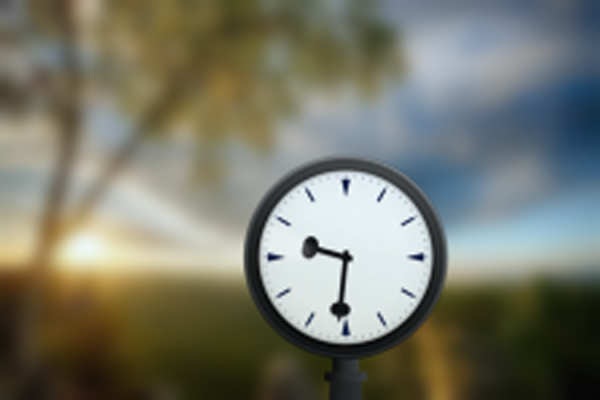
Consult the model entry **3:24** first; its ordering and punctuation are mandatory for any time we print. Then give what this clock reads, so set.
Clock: **9:31**
